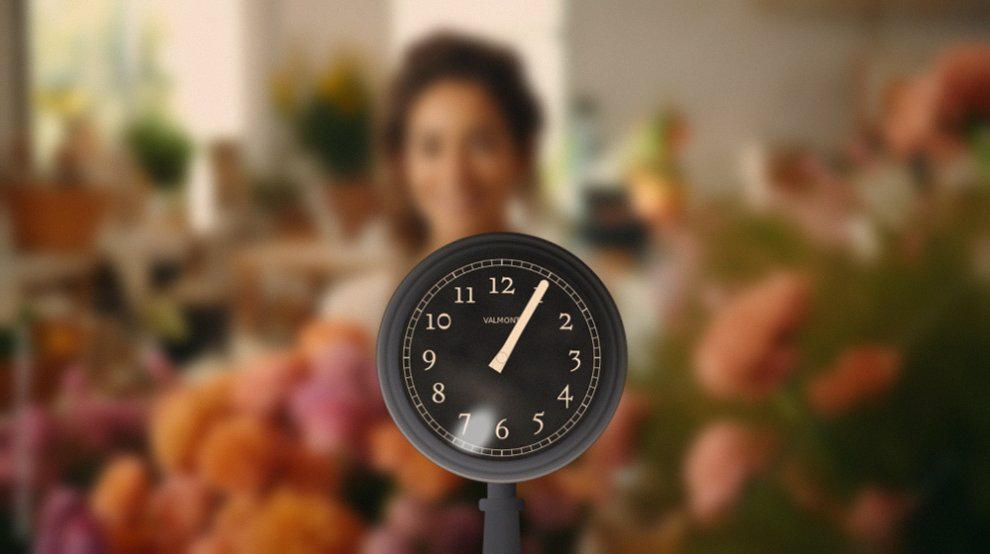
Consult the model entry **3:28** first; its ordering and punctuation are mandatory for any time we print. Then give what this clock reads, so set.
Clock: **1:05**
